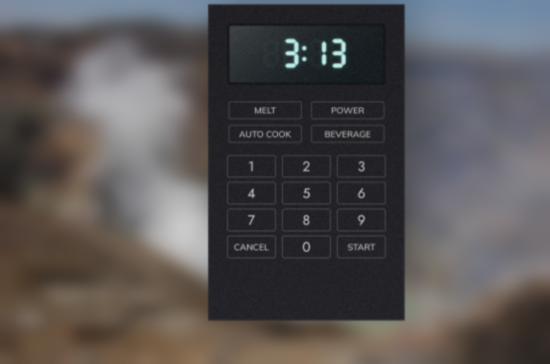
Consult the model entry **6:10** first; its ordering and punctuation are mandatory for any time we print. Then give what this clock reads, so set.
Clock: **3:13**
